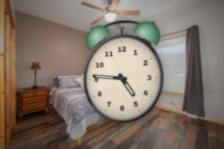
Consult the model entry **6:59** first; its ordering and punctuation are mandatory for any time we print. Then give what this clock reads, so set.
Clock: **4:46**
